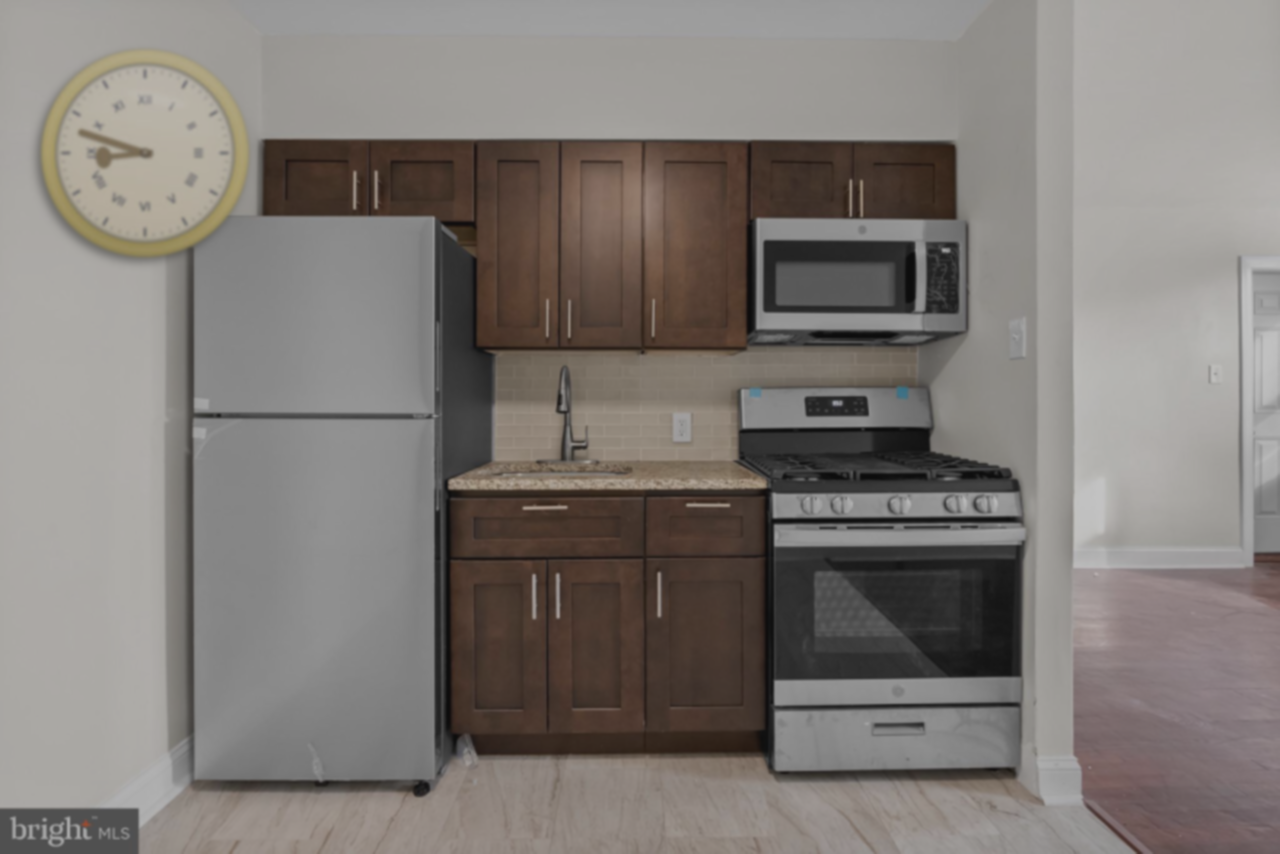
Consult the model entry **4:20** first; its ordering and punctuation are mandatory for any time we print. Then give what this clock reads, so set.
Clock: **8:48**
